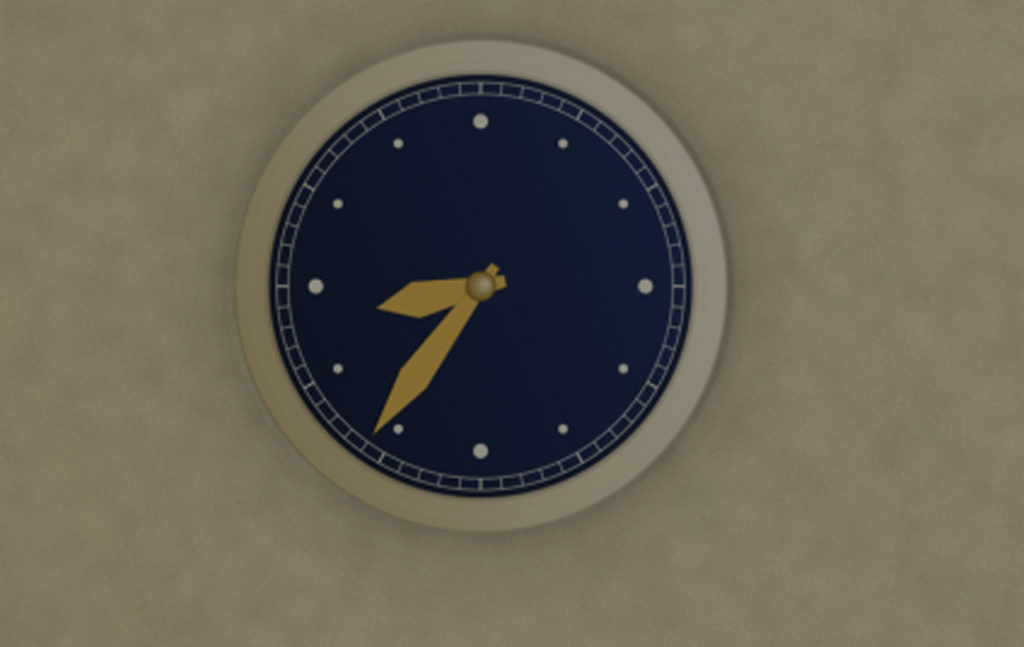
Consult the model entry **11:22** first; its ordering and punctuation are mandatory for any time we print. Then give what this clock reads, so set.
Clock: **8:36**
